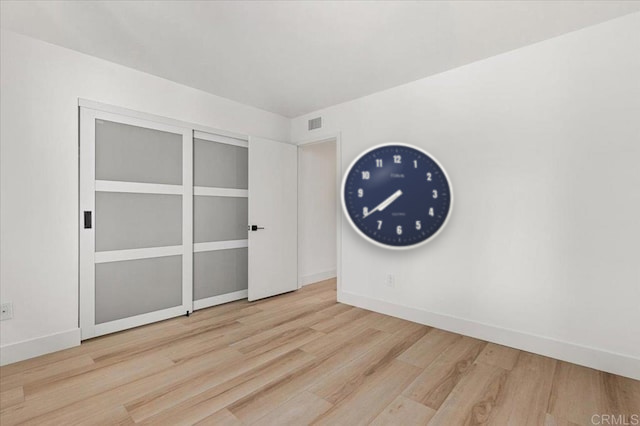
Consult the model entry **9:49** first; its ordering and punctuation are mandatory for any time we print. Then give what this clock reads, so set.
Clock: **7:39**
